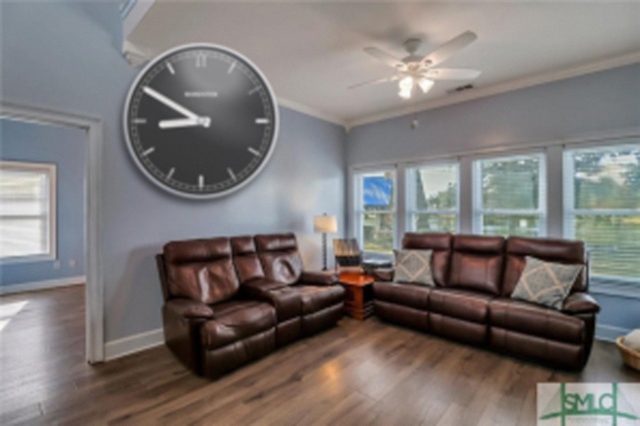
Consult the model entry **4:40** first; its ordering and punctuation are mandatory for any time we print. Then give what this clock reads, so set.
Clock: **8:50**
